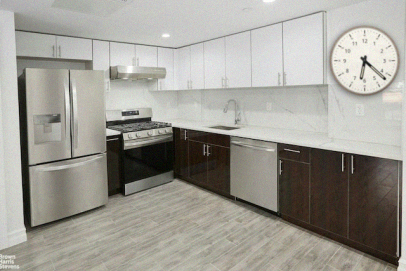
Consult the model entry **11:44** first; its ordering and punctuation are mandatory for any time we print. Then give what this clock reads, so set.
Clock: **6:22**
